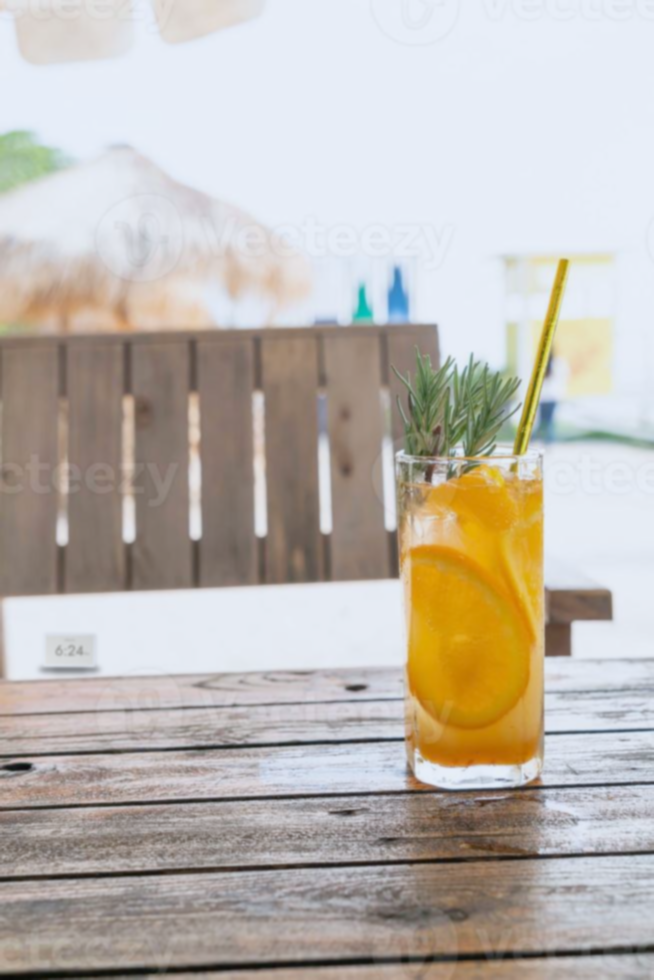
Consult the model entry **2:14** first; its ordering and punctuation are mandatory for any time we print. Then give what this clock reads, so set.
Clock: **6:24**
